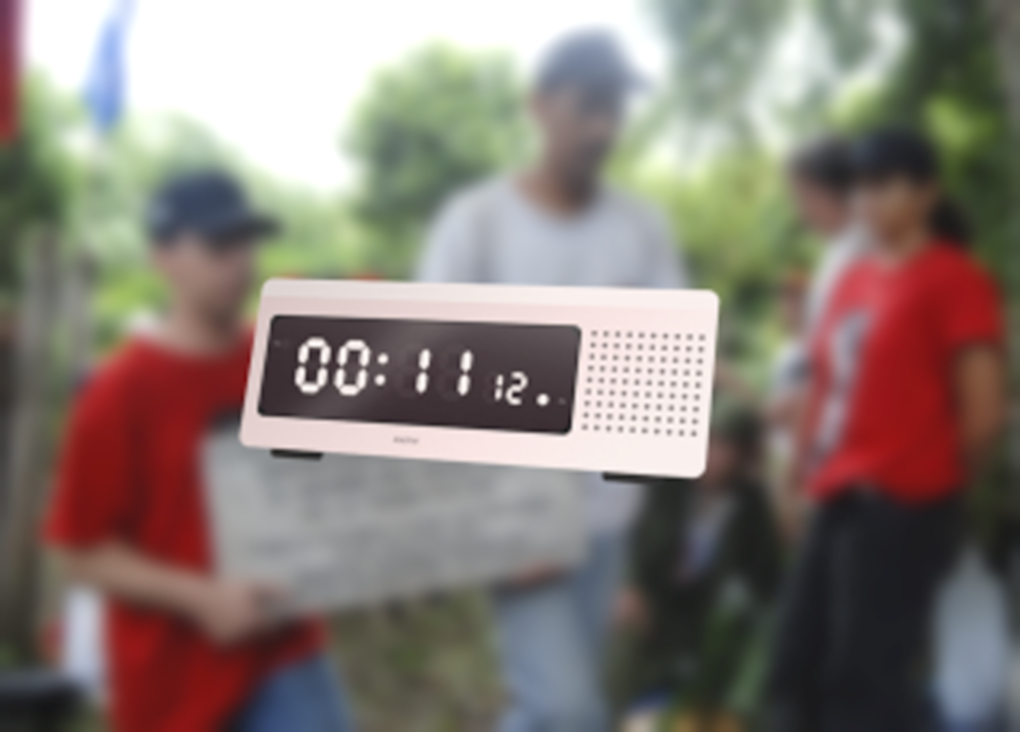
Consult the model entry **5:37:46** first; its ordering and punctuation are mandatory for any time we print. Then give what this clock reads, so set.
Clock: **0:11:12**
